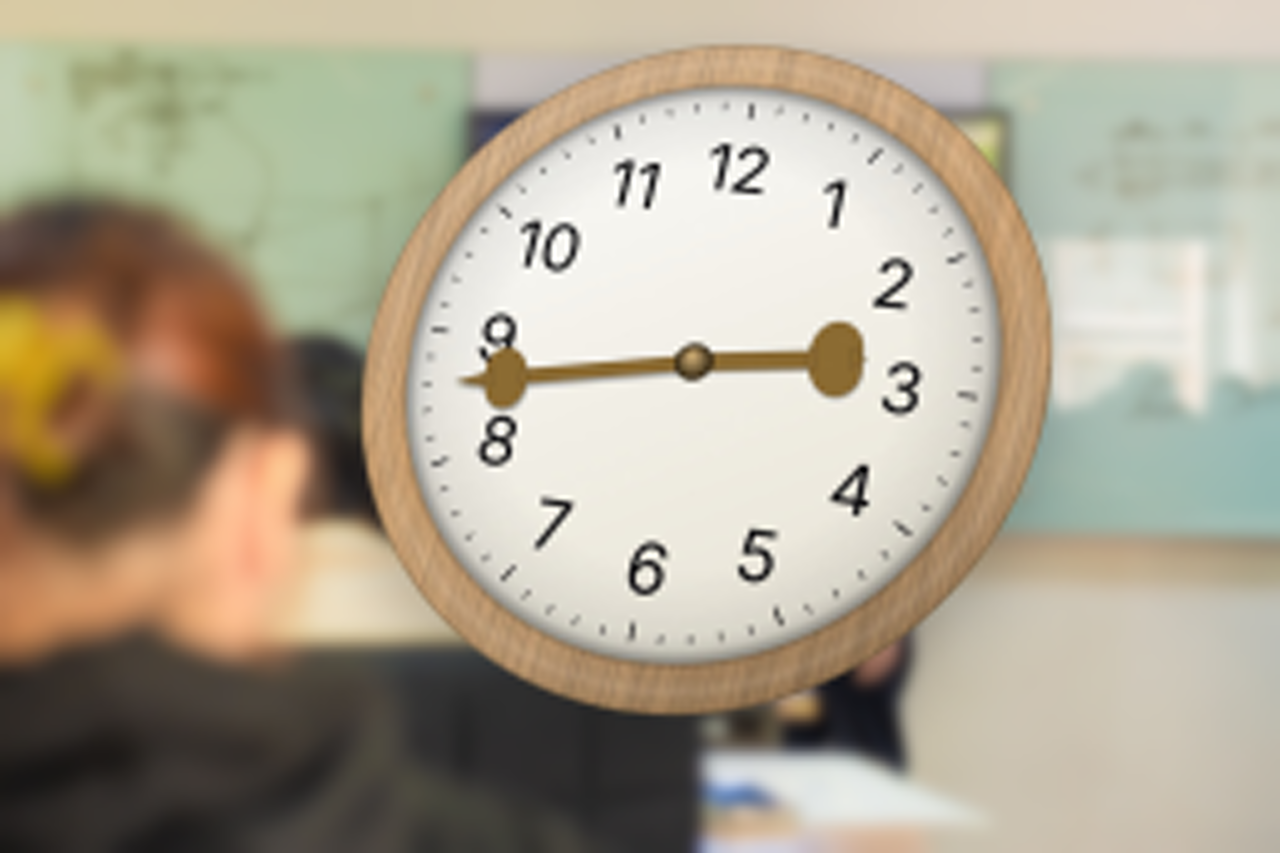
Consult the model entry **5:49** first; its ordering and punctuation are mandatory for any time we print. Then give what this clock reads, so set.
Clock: **2:43**
